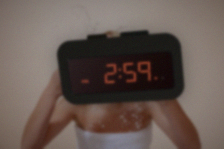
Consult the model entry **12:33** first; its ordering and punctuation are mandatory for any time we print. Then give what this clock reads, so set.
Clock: **2:59**
